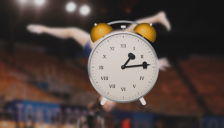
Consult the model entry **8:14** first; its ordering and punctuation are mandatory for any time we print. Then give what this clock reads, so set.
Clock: **1:14**
